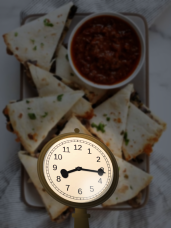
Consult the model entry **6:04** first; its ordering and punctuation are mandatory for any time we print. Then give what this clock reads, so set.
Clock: **8:16**
